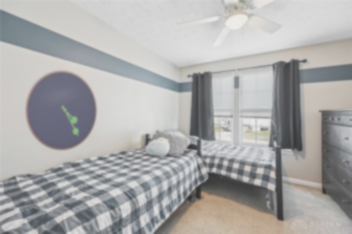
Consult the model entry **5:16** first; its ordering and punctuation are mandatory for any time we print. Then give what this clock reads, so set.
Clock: **4:25**
